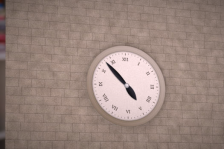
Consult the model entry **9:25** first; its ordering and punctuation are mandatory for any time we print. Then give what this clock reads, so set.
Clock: **4:53**
